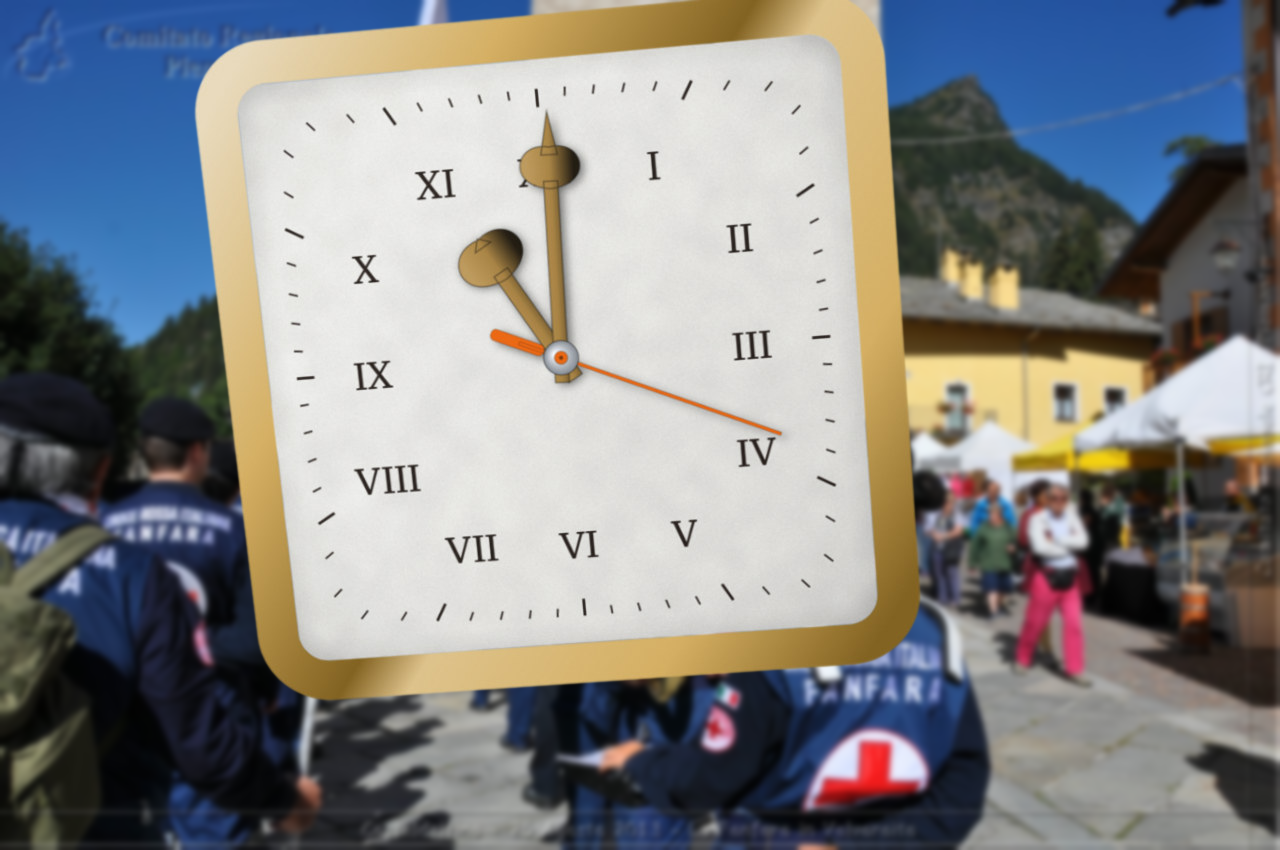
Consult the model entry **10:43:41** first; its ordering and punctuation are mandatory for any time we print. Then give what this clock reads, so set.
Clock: **11:00:19**
